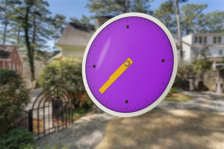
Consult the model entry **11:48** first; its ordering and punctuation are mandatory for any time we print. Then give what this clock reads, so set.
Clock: **7:38**
